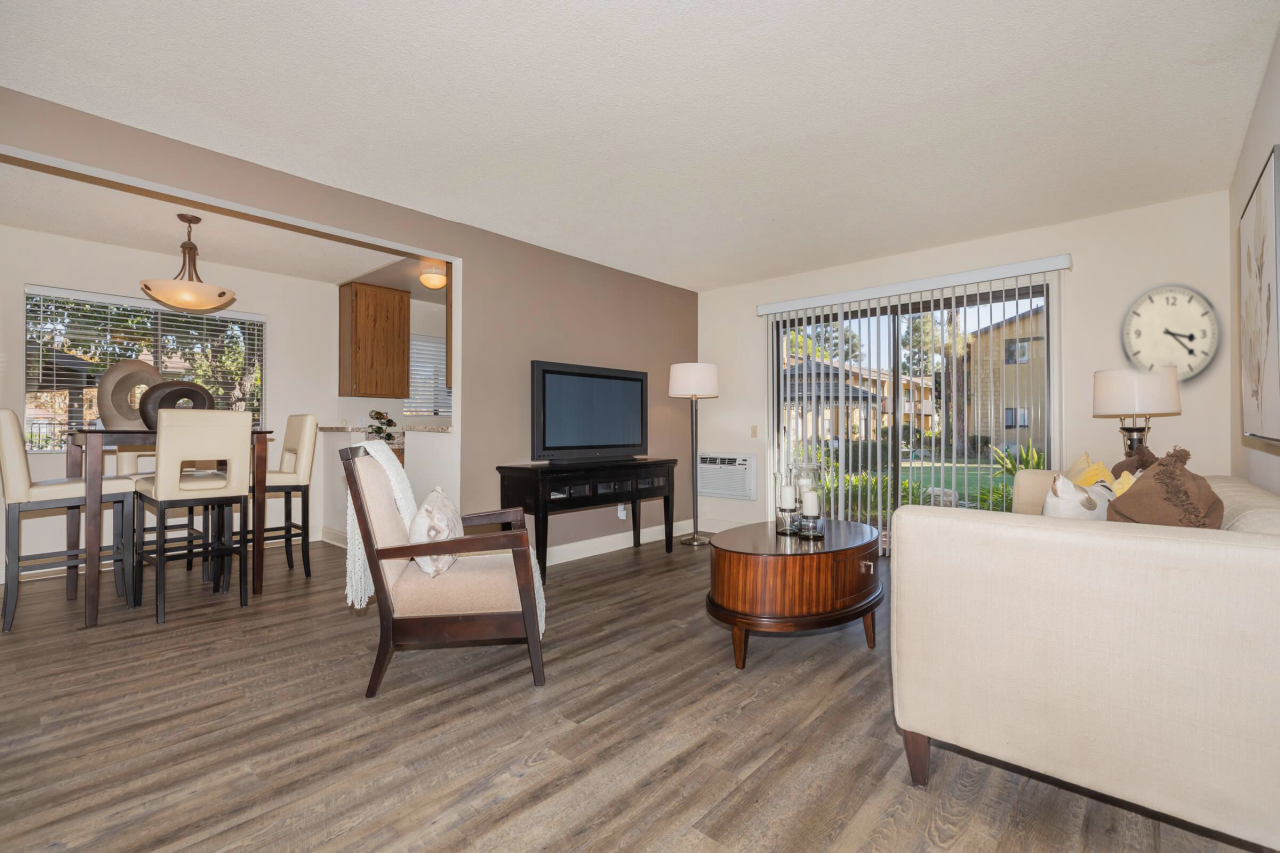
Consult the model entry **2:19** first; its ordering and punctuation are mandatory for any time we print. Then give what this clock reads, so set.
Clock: **3:22**
